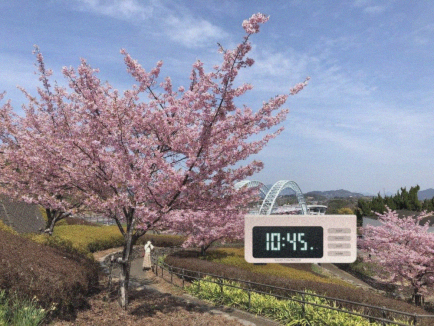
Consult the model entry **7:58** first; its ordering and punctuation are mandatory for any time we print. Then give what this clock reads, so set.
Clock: **10:45**
